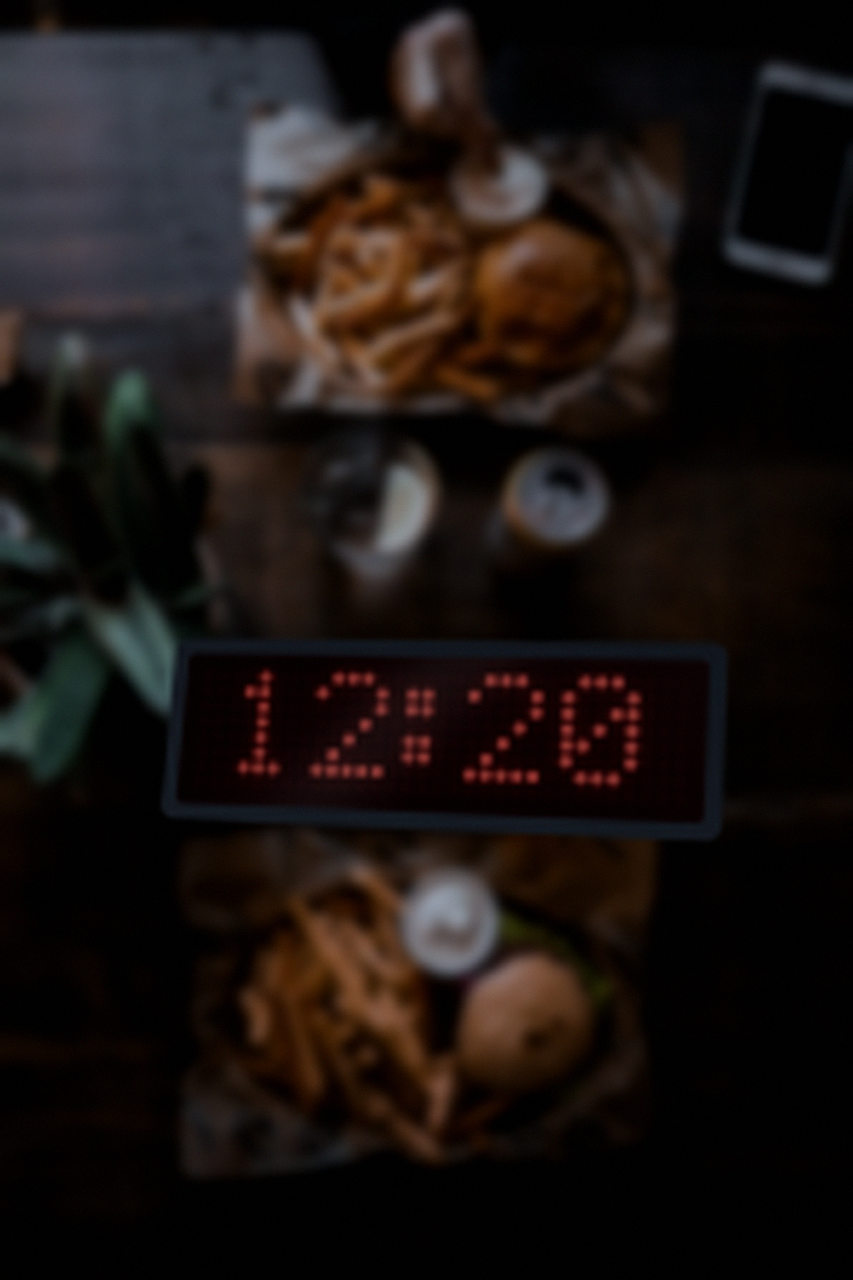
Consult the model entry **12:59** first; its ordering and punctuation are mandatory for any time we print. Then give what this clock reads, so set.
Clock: **12:20**
